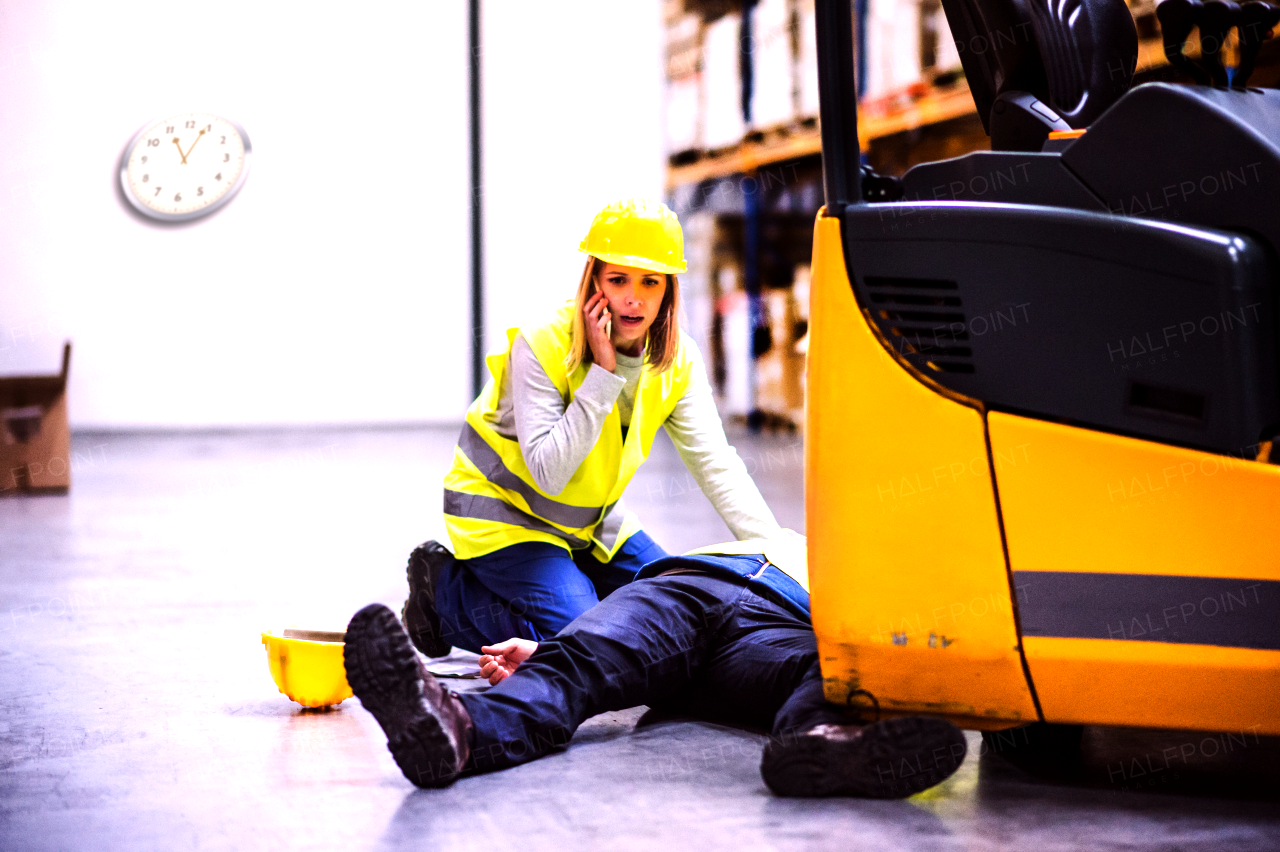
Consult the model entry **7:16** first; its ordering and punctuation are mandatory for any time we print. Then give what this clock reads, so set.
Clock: **11:04**
